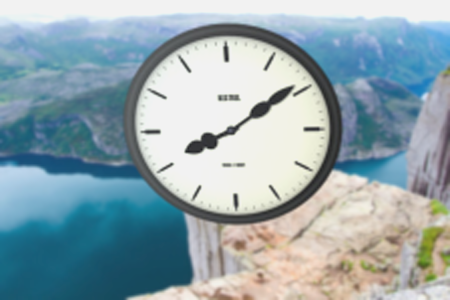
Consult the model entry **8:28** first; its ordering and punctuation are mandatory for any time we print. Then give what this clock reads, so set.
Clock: **8:09**
